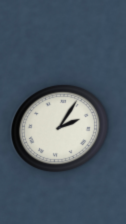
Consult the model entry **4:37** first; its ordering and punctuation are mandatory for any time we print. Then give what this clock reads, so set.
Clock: **2:04**
